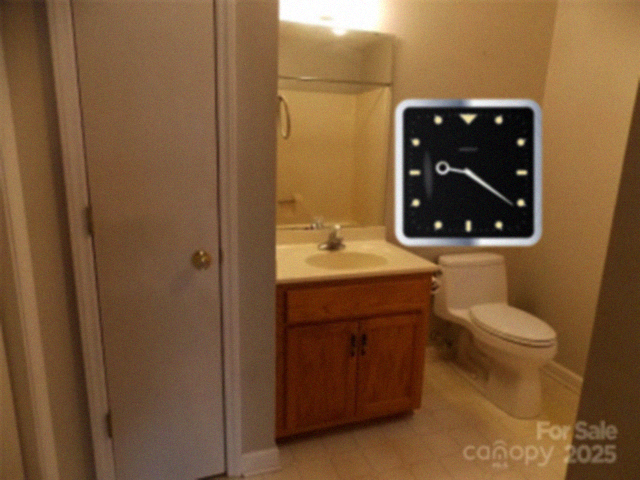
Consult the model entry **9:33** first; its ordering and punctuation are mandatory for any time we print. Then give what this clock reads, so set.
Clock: **9:21**
